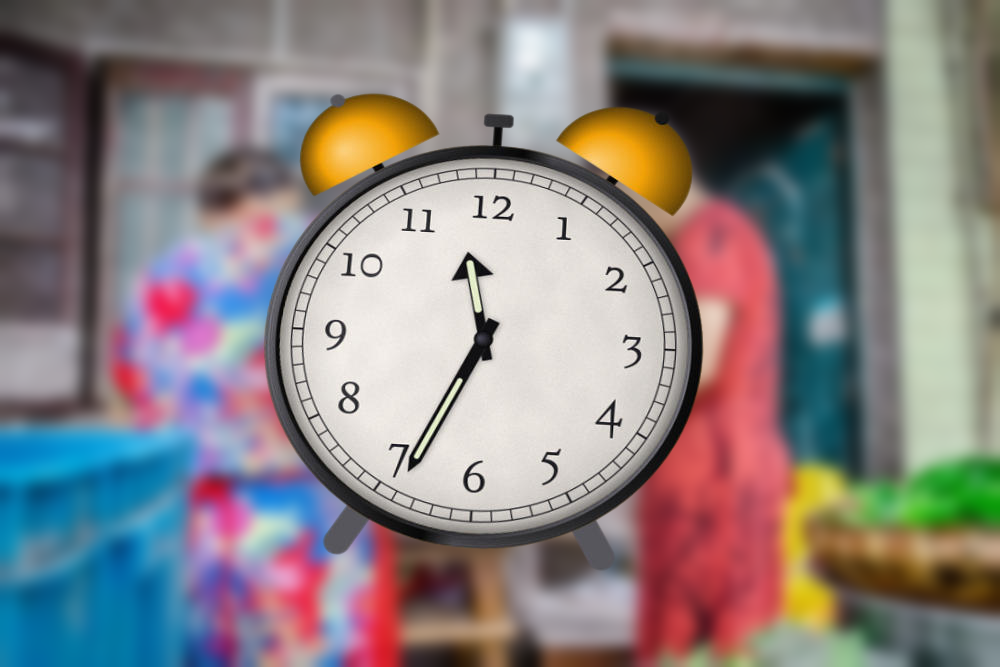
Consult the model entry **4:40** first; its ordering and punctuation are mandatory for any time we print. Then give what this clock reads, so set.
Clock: **11:34**
